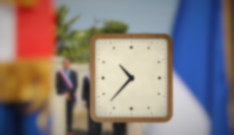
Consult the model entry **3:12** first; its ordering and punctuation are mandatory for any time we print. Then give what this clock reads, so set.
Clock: **10:37**
